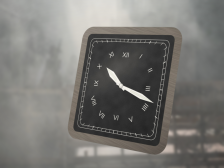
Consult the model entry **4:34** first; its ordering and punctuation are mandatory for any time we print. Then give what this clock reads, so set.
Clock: **10:18**
